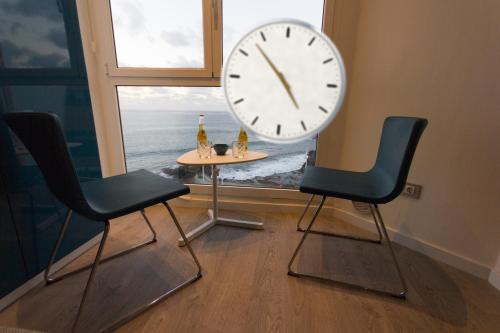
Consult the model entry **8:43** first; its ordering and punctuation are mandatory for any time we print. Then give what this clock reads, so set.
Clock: **4:53**
